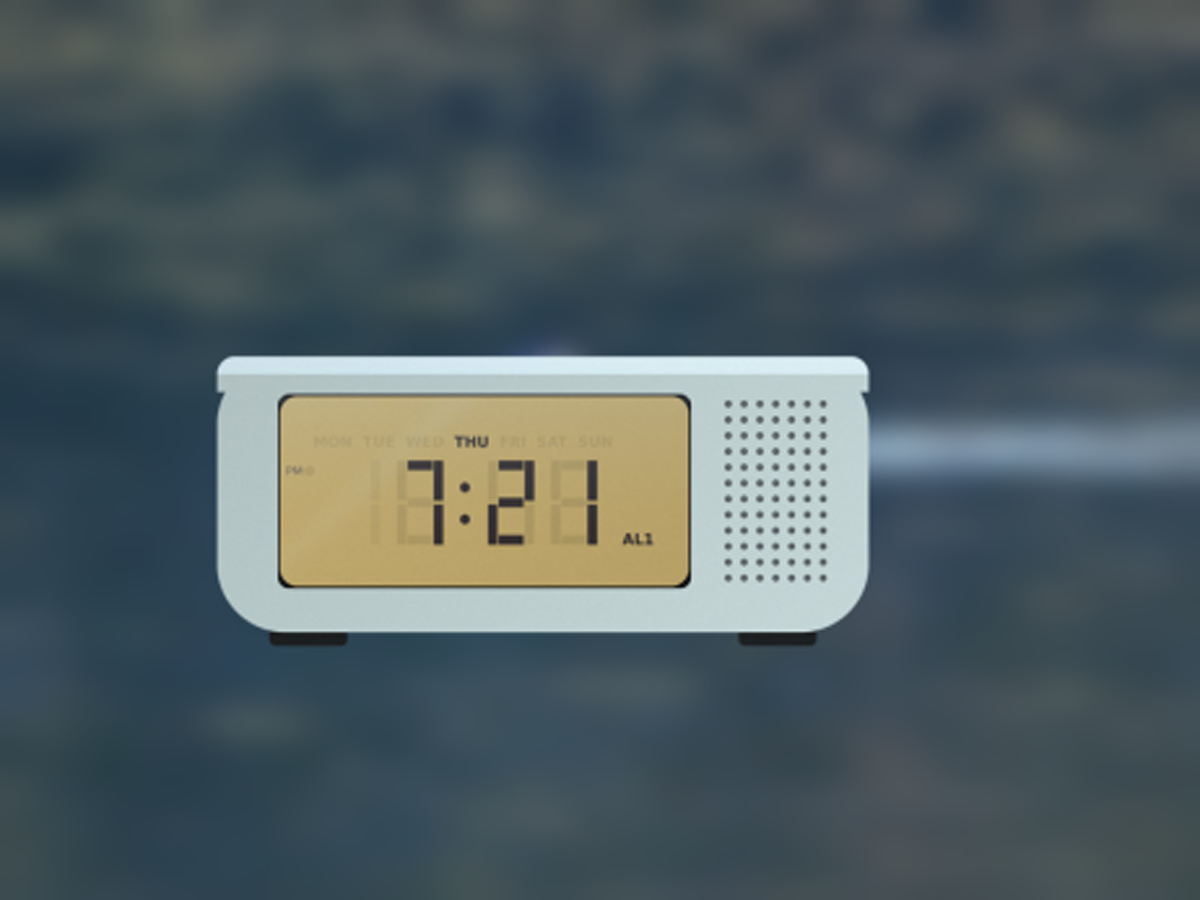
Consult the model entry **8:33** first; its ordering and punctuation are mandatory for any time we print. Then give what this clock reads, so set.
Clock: **7:21**
